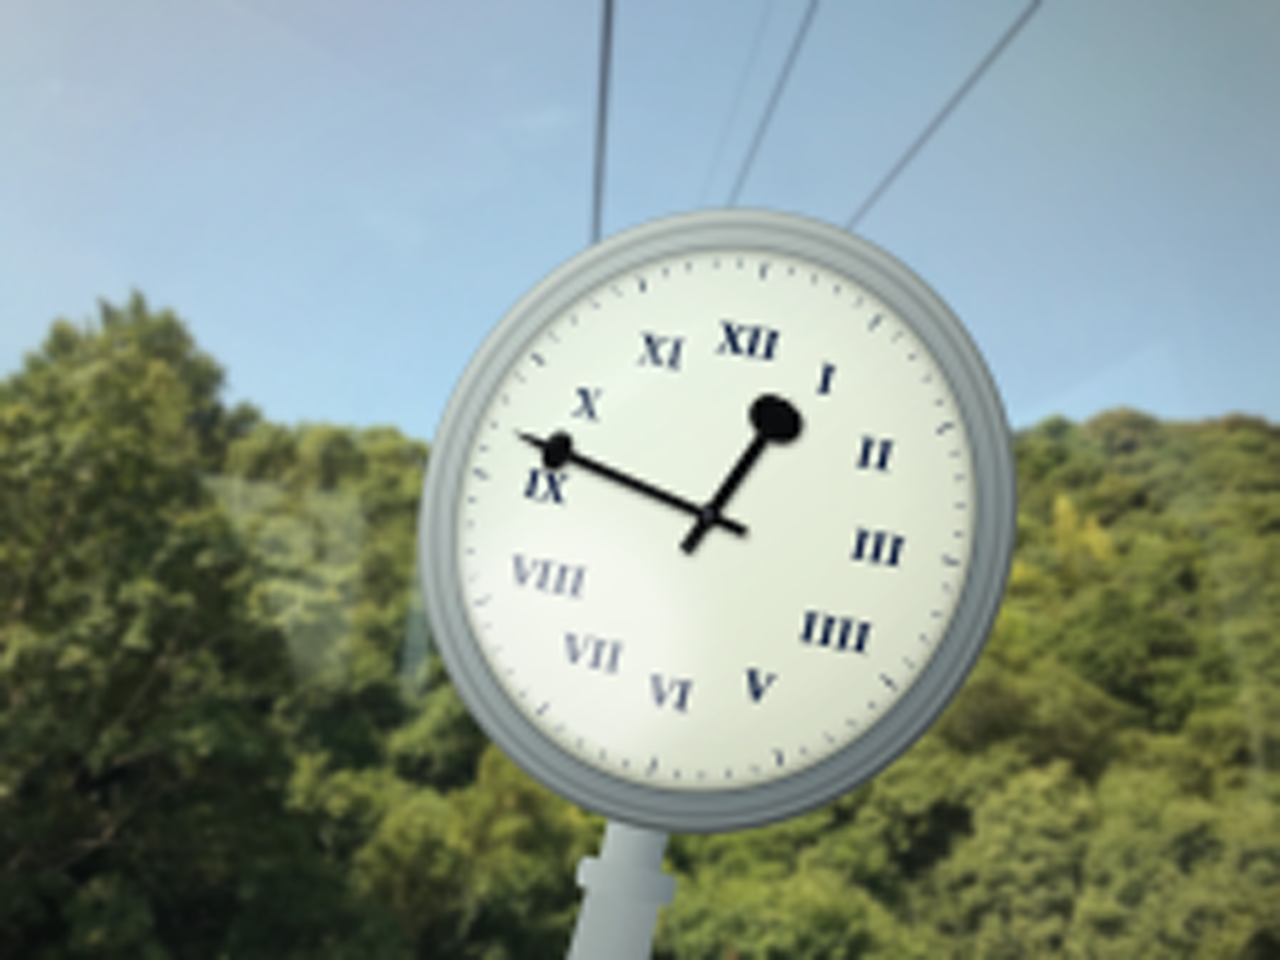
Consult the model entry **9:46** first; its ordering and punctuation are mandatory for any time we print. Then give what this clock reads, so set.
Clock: **12:47**
